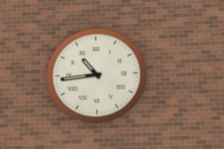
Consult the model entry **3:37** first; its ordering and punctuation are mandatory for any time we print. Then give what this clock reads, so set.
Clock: **10:44**
